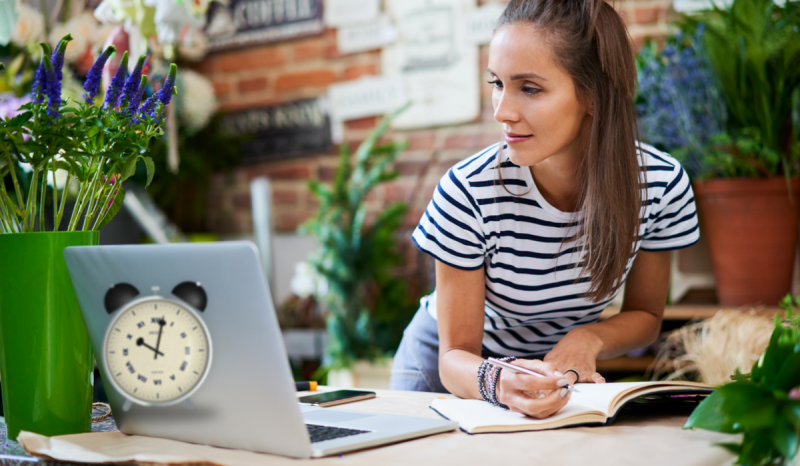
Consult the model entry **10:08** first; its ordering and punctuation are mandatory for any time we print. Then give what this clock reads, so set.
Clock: **10:02**
